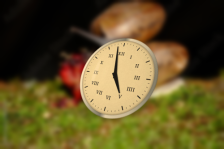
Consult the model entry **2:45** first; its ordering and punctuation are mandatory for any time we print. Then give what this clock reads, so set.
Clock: **4:58**
